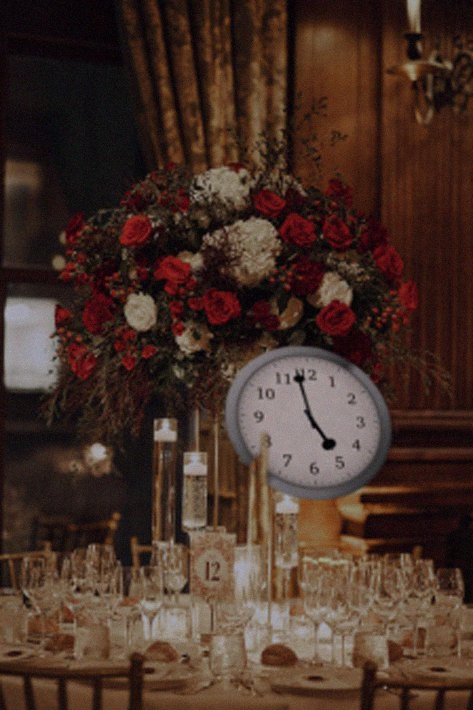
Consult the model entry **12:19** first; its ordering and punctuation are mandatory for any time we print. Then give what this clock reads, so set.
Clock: **4:58**
